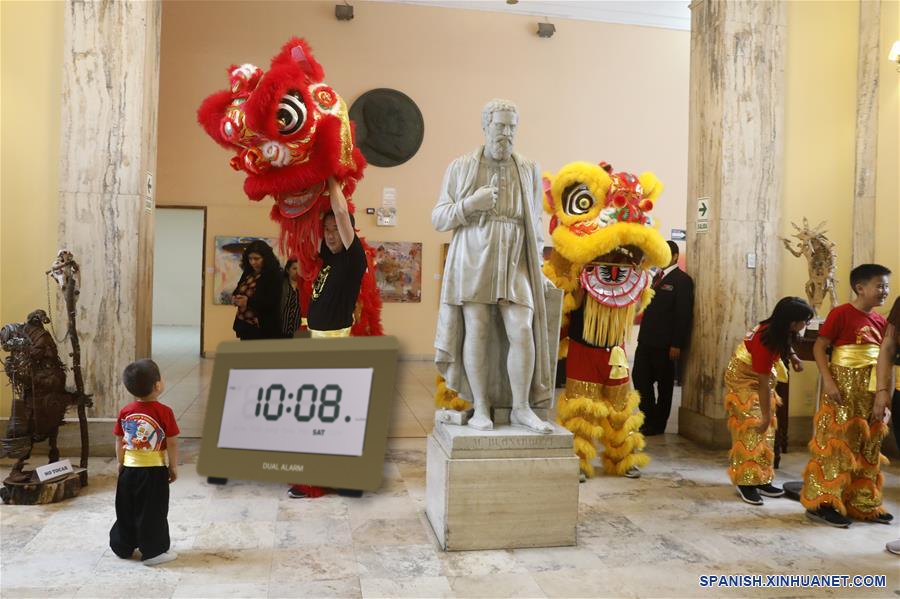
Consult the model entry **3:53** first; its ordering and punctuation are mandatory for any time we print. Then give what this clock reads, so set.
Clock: **10:08**
